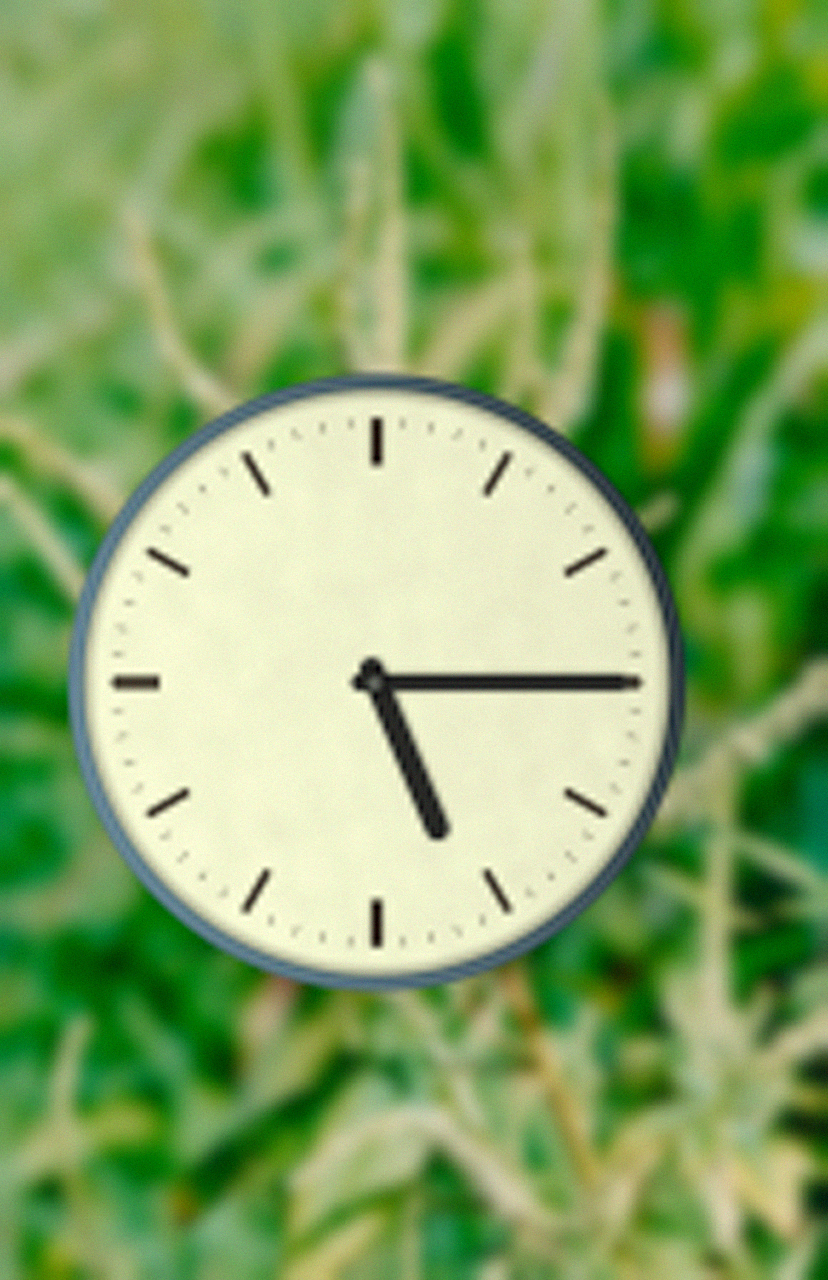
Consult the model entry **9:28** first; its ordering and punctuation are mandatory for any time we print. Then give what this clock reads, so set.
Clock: **5:15**
